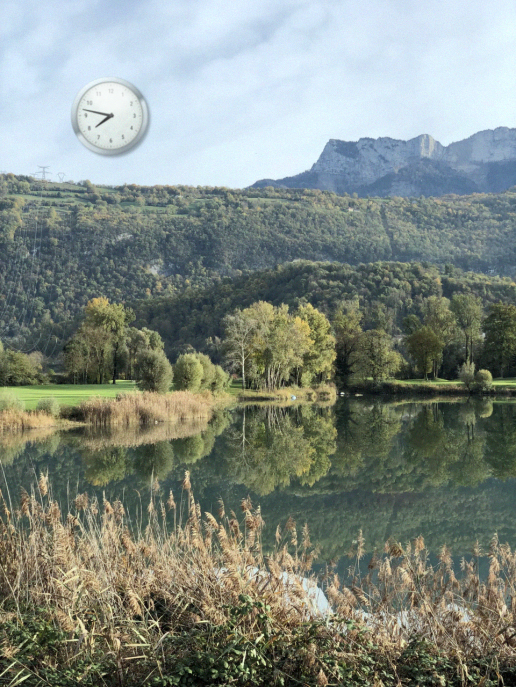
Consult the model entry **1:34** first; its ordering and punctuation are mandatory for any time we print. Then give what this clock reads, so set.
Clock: **7:47**
